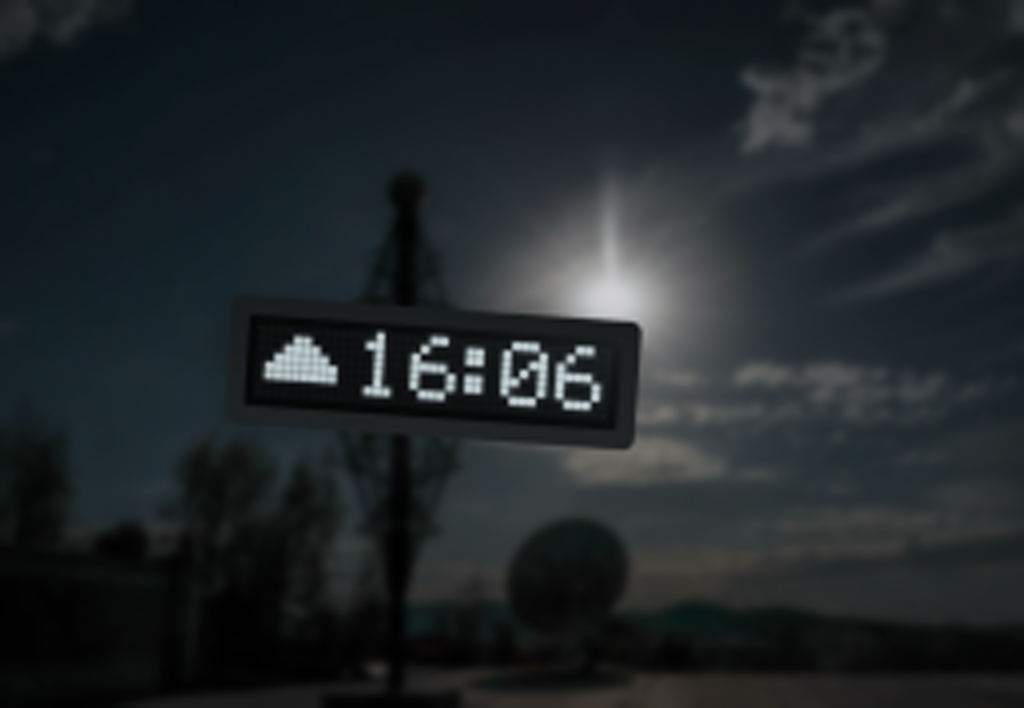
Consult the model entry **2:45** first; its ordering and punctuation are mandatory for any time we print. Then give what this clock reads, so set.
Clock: **16:06**
